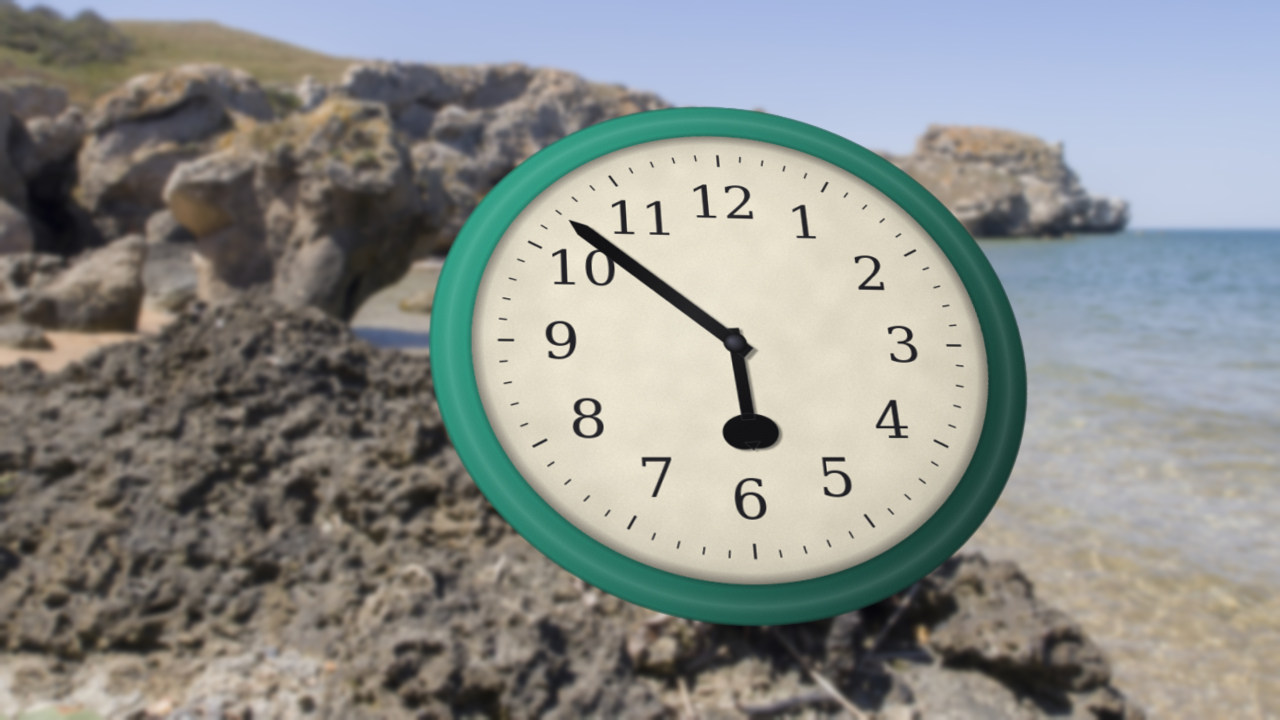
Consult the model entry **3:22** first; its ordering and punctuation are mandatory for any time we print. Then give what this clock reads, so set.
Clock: **5:52**
